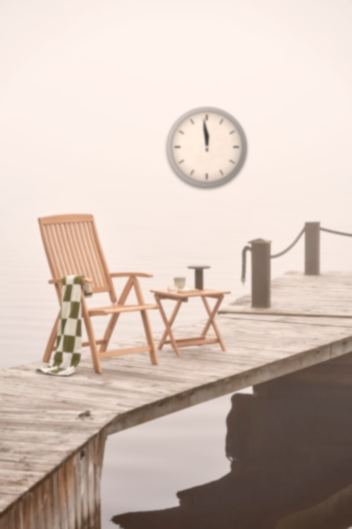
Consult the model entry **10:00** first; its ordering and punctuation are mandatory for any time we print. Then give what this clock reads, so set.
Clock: **11:59**
